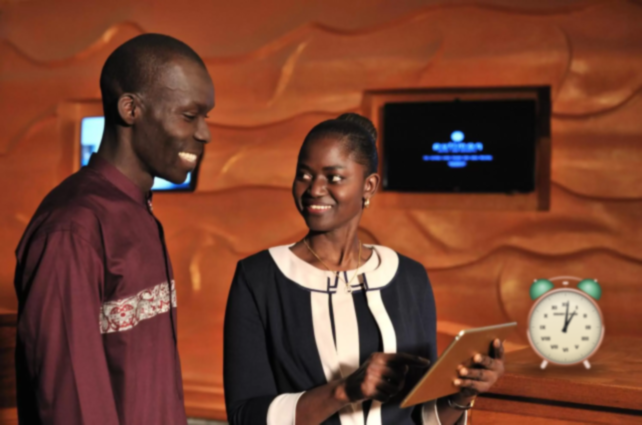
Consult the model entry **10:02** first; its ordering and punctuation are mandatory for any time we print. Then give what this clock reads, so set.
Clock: **1:01**
